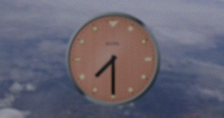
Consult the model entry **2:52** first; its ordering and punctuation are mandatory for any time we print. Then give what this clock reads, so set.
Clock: **7:30**
